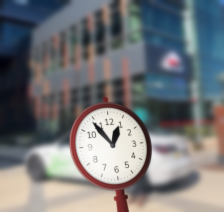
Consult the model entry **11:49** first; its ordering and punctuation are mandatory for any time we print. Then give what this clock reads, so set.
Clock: **12:54**
